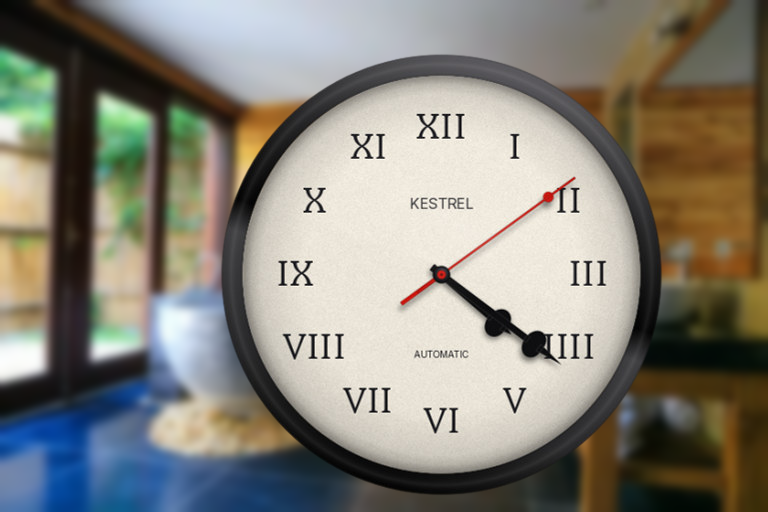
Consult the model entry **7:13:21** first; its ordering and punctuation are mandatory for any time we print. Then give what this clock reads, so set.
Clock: **4:21:09**
